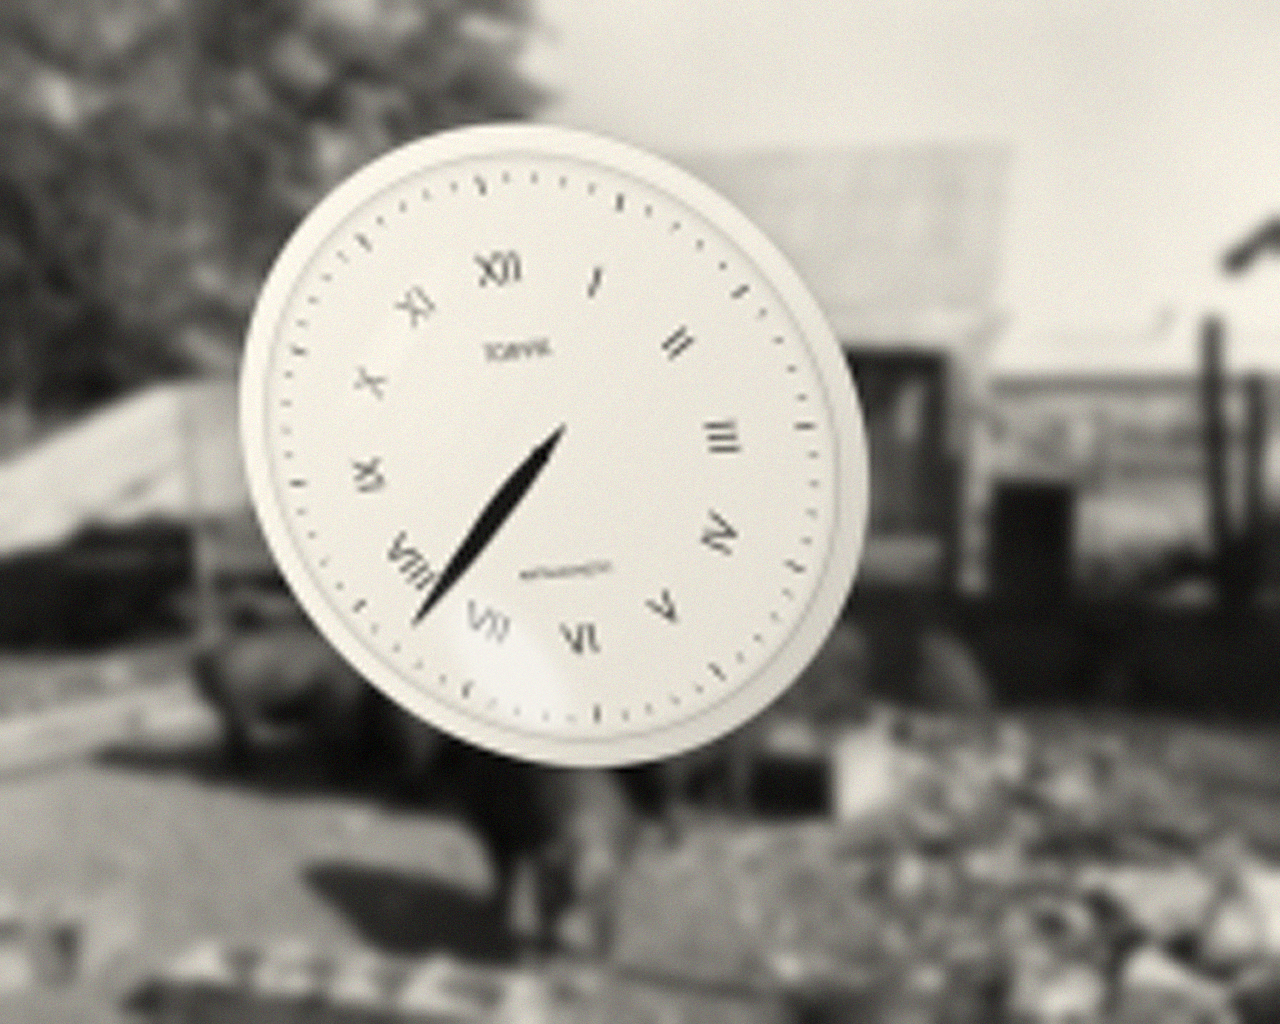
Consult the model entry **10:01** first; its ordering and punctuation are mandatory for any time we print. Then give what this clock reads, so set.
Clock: **7:38**
